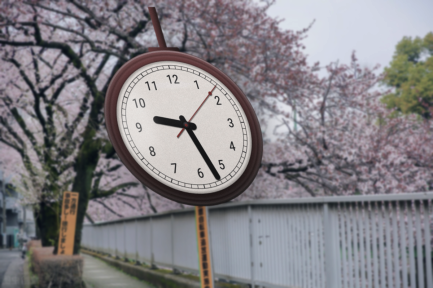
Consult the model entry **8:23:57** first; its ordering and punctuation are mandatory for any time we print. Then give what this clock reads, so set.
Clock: **9:27:08**
